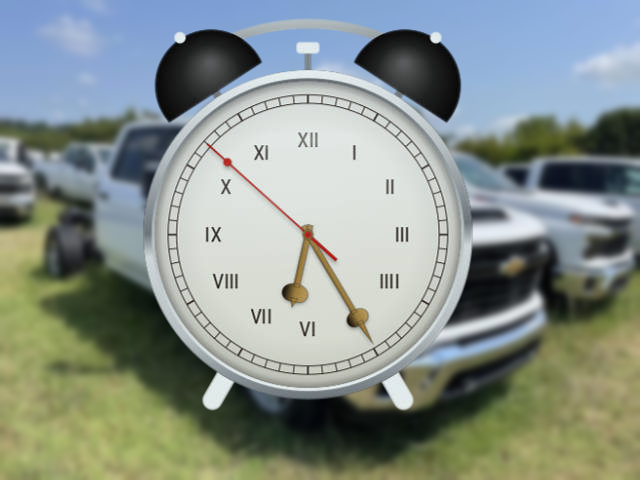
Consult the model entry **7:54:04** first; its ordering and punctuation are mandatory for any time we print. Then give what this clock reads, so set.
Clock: **6:24:52**
